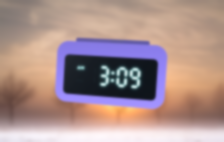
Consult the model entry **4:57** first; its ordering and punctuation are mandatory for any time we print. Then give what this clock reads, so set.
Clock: **3:09**
